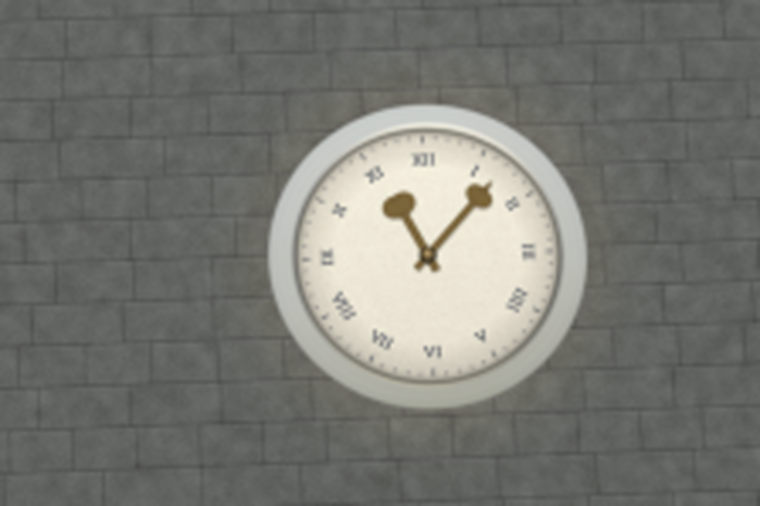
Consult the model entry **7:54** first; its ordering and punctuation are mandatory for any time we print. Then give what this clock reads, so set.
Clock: **11:07**
